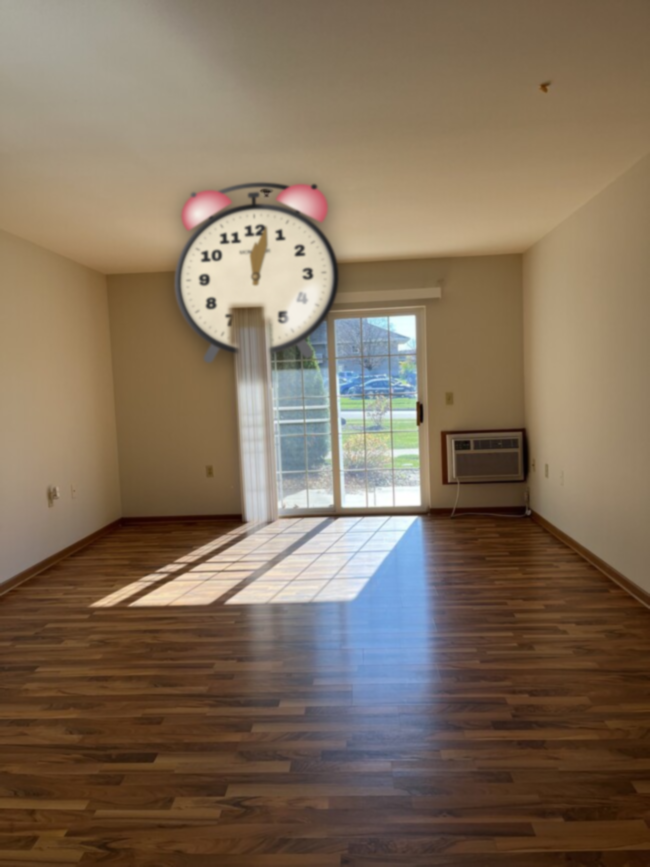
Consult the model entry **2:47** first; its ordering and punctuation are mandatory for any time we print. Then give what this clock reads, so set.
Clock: **12:02**
